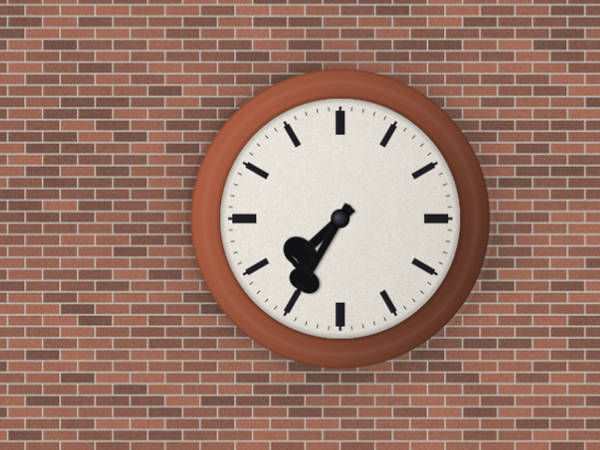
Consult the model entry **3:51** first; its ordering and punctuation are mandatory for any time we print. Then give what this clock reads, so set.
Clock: **7:35**
